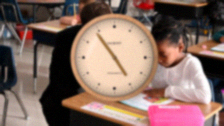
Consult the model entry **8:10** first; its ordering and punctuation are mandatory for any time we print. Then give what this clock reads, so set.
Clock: **4:54**
